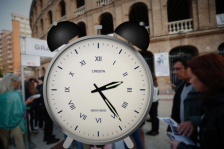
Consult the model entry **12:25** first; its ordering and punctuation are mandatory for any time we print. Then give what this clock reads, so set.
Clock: **2:24**
